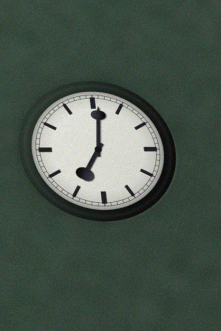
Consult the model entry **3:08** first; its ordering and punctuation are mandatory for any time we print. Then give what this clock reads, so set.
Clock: **7:01**
